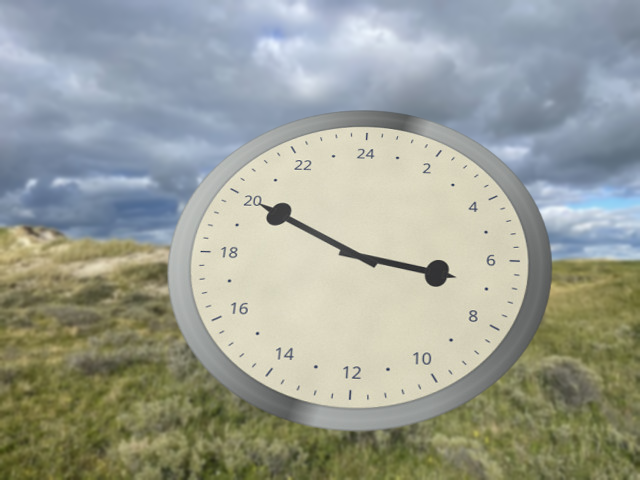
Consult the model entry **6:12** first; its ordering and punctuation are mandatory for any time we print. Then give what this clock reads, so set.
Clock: **6:50**
